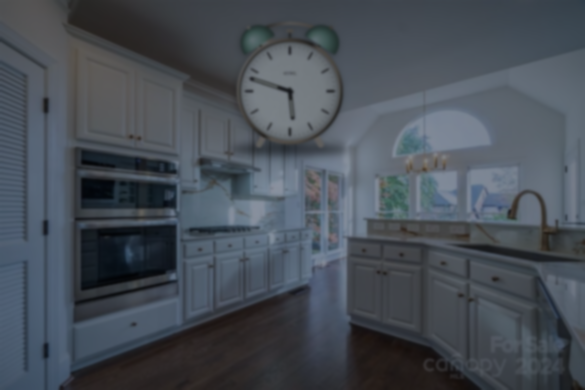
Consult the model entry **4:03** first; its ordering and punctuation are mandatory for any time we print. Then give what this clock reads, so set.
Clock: **5:48**
